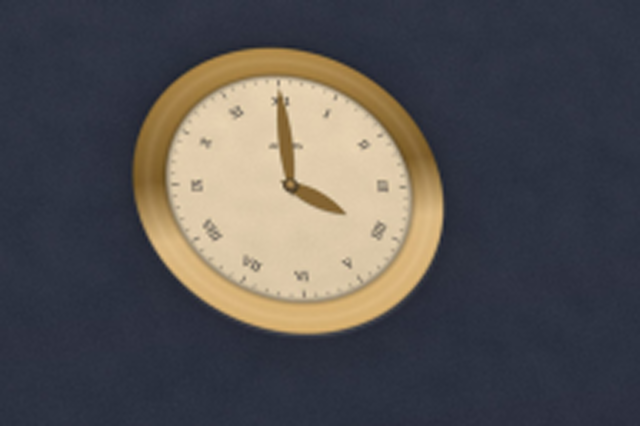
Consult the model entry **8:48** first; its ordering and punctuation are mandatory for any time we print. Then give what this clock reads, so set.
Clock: **4:00**
